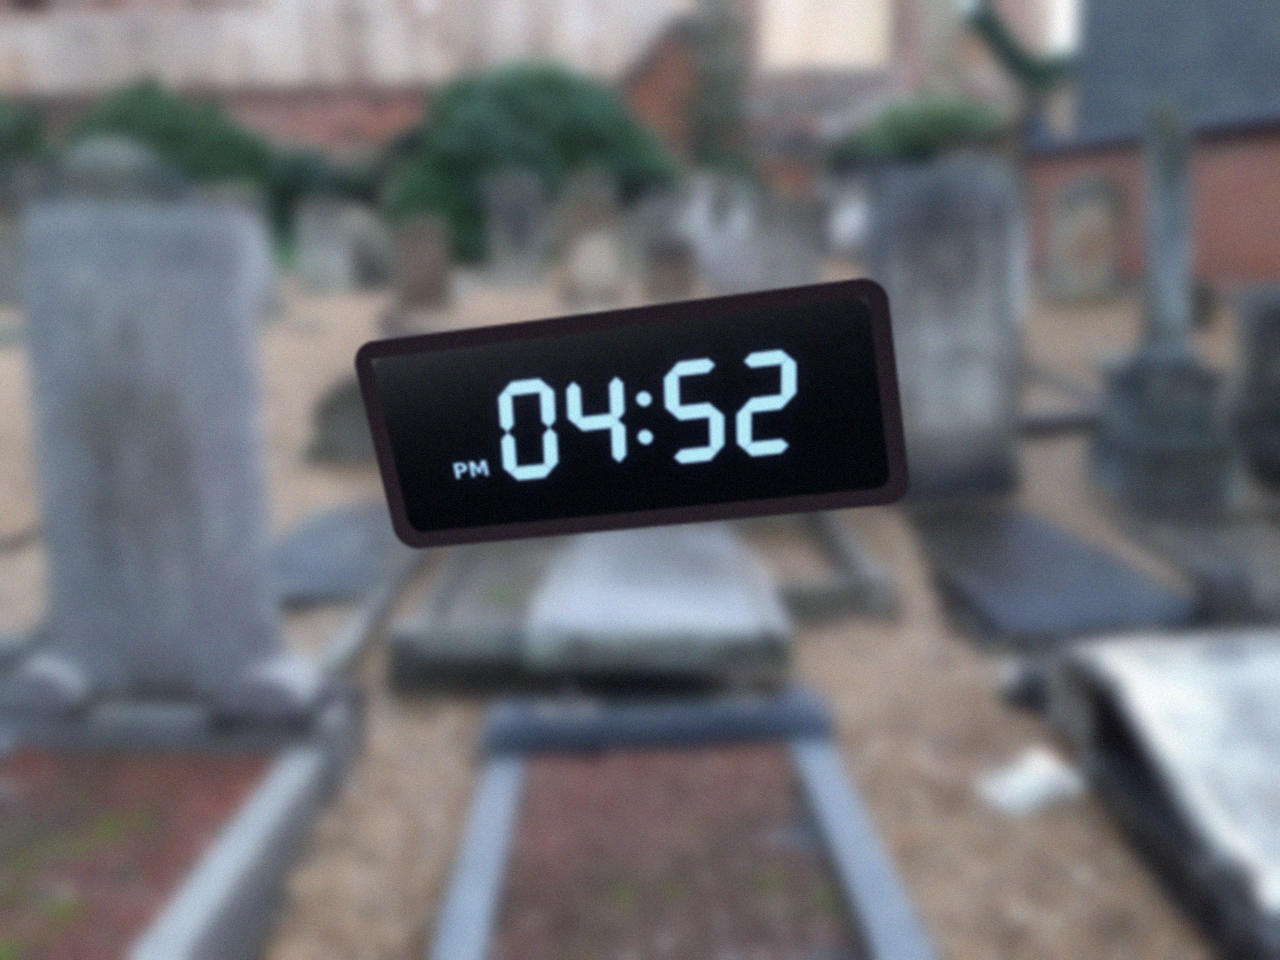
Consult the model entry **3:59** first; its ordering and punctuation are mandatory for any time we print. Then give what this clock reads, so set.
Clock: **4:52**
